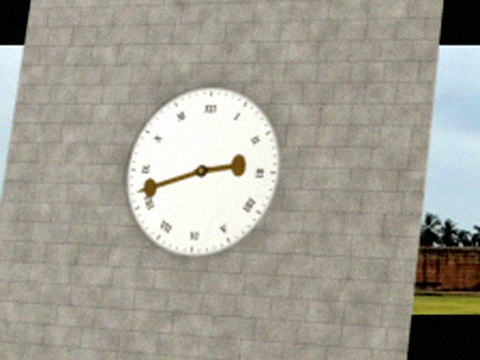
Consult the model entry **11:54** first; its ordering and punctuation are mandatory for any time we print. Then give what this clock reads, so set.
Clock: **2:42**
